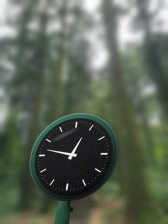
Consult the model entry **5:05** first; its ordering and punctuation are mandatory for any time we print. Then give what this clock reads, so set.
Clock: **12:47**
